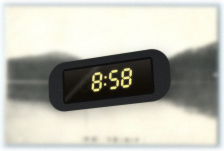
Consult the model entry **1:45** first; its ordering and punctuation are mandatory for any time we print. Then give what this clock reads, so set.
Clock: **8:58**
